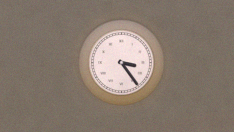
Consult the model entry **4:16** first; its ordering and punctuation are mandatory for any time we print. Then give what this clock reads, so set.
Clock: **3:24**
